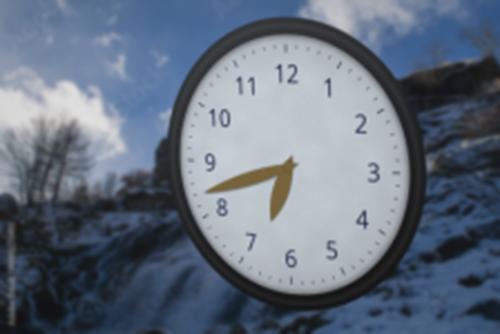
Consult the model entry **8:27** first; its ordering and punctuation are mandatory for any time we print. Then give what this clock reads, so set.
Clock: **6:42**
